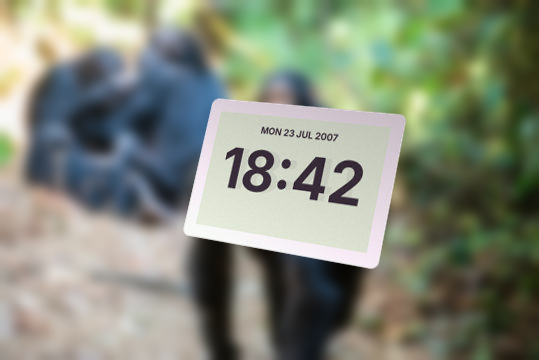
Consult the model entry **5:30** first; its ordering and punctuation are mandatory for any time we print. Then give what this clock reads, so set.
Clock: **18:42**
